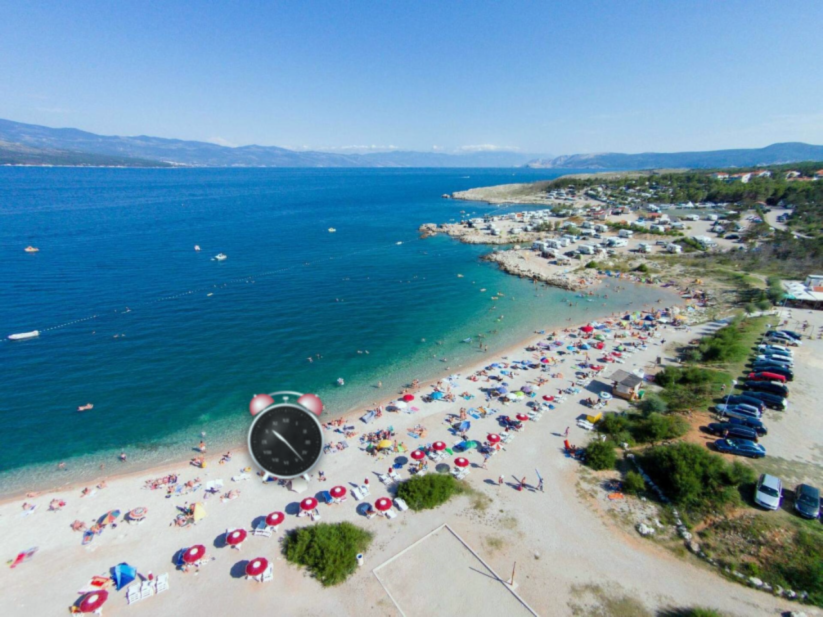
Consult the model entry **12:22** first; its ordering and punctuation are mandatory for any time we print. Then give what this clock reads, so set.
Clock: **10:23**
